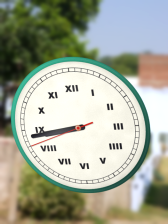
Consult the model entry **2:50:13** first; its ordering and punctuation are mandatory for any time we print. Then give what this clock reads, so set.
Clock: **8:43:42**
